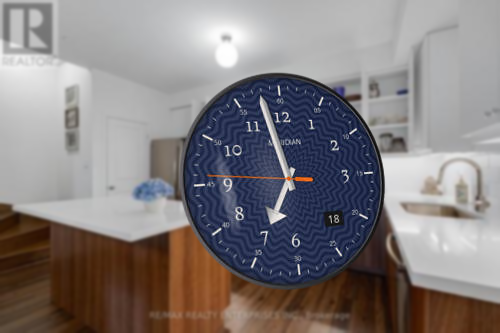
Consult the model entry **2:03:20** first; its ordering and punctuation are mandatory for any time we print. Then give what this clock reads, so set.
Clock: **6:57:46**
